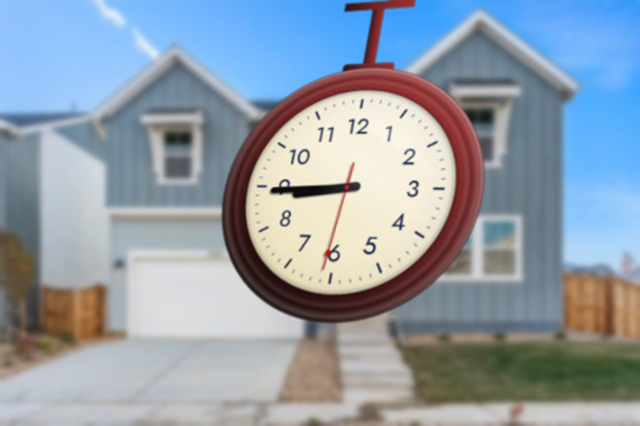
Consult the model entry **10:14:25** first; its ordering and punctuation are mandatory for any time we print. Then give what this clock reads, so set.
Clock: **8:44:31**
